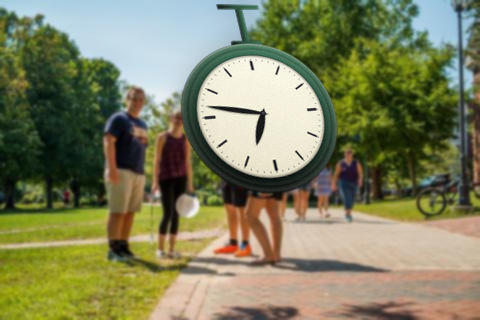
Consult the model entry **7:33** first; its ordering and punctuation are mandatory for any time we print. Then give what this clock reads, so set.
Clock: **6:47**
